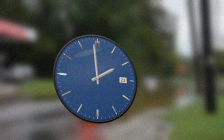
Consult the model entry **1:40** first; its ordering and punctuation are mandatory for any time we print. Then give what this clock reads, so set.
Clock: **1:59**
